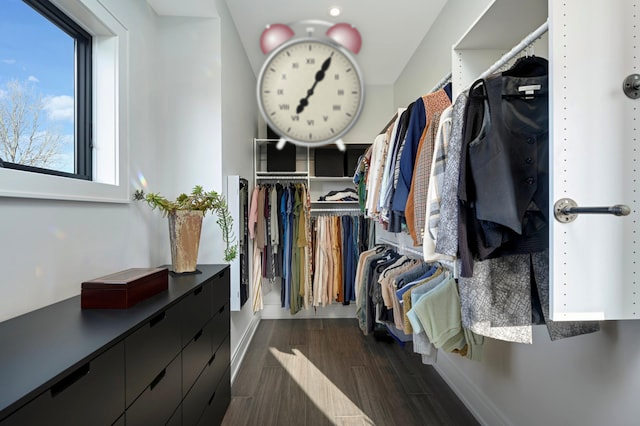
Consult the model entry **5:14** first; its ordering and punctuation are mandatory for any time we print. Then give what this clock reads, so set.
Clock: **7:05**
